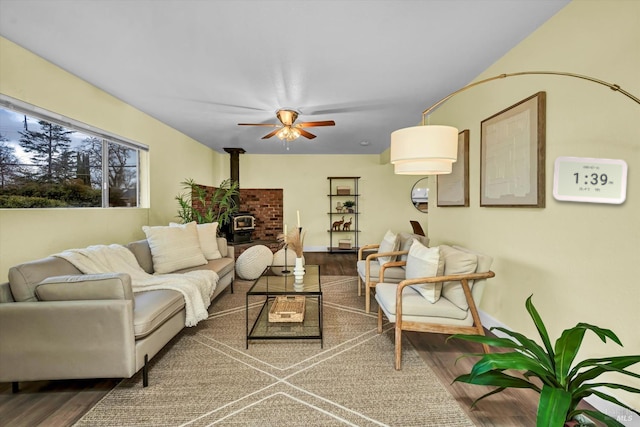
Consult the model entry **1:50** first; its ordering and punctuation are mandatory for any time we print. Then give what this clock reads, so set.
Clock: **1:39**
